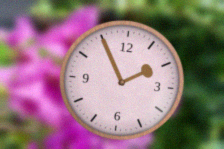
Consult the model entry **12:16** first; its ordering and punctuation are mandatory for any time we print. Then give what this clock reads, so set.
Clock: **1:55**
